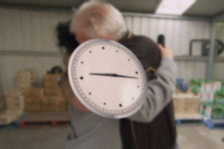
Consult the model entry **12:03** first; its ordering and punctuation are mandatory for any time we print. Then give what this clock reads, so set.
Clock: **9:17**
